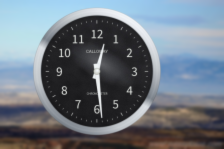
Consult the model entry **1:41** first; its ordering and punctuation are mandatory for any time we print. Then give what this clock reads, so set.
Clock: **12:29**
